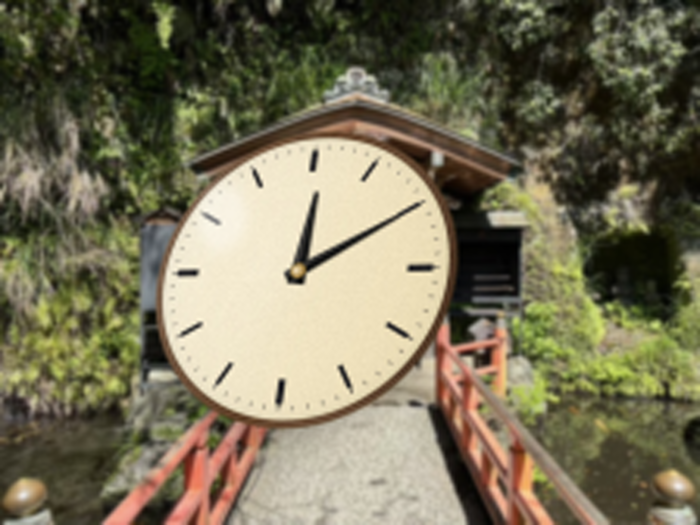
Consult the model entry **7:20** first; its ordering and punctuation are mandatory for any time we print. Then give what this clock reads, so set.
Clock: **12:10**
